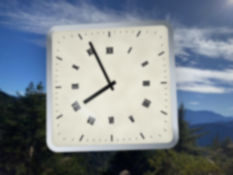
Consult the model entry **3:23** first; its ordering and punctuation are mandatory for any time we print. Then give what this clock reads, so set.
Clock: **7:56**
